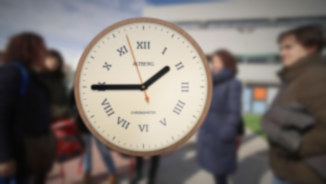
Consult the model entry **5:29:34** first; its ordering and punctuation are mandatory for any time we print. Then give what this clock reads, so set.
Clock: **1:44:57**
